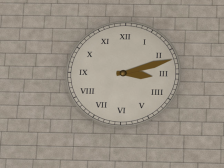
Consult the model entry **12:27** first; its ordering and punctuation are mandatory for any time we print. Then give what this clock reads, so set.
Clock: **3:12**
